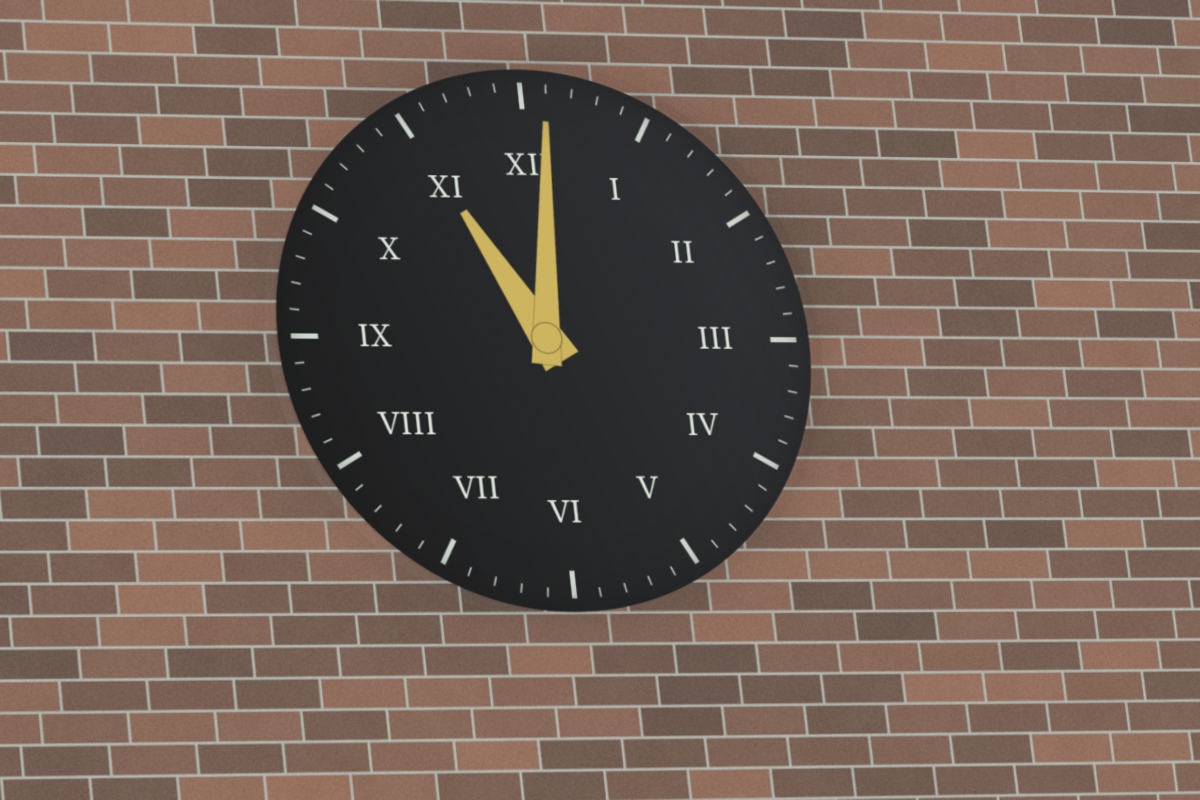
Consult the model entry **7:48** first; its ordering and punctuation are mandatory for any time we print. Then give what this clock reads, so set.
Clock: **11:01**
